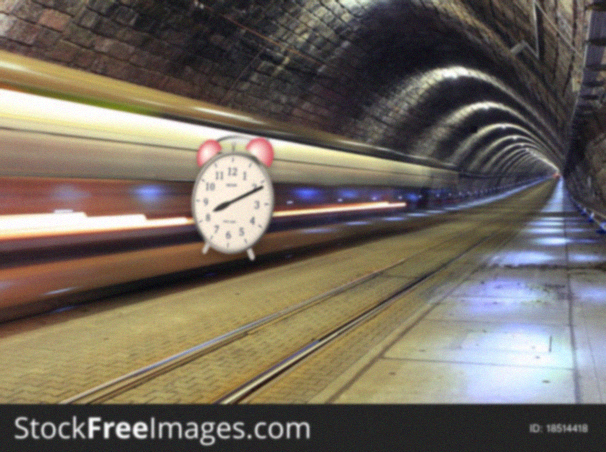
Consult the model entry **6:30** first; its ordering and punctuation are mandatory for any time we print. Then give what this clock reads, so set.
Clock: **8:11**
